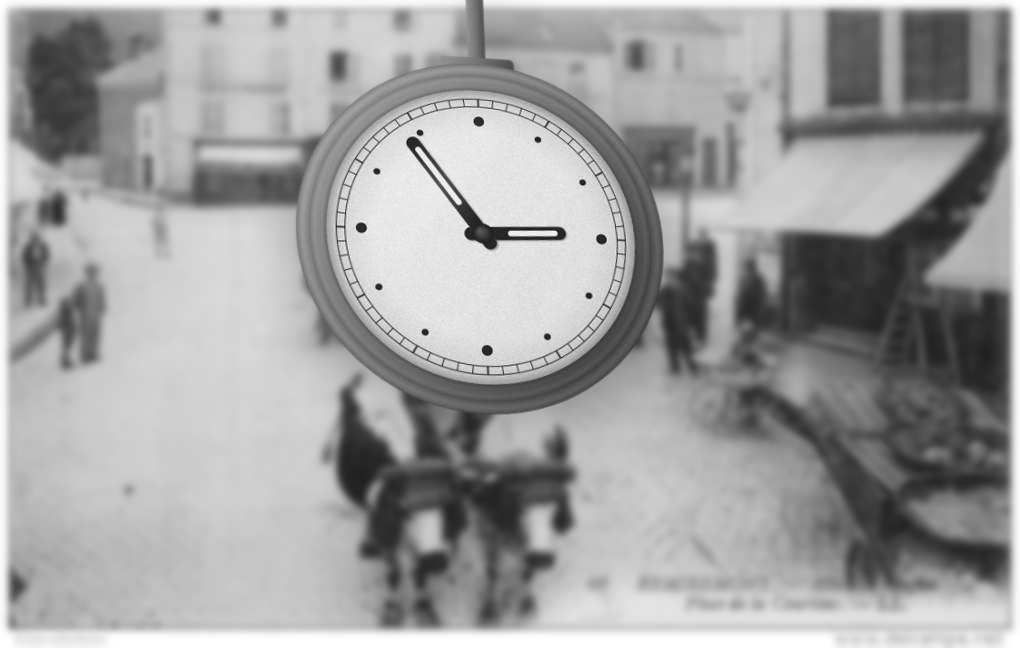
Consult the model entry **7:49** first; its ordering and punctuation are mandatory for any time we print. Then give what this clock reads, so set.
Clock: **2:54**
